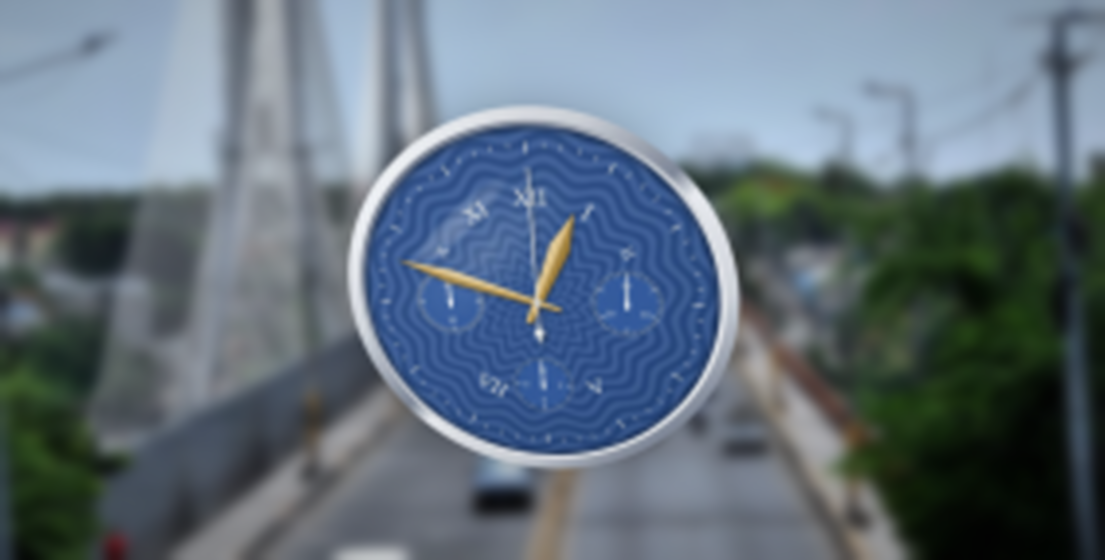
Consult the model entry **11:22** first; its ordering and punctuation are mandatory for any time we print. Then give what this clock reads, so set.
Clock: **12:48**
